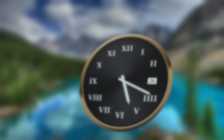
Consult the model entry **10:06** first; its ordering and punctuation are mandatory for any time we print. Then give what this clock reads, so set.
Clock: **5:19**
